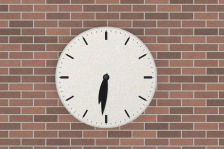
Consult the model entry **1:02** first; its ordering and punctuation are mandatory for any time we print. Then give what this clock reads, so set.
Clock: **6:31**
